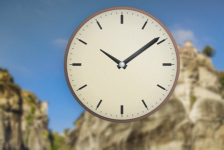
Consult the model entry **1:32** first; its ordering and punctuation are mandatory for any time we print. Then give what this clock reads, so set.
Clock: **10:09**
